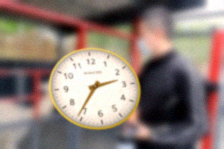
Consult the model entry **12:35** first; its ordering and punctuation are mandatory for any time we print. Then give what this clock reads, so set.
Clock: **2:36**
